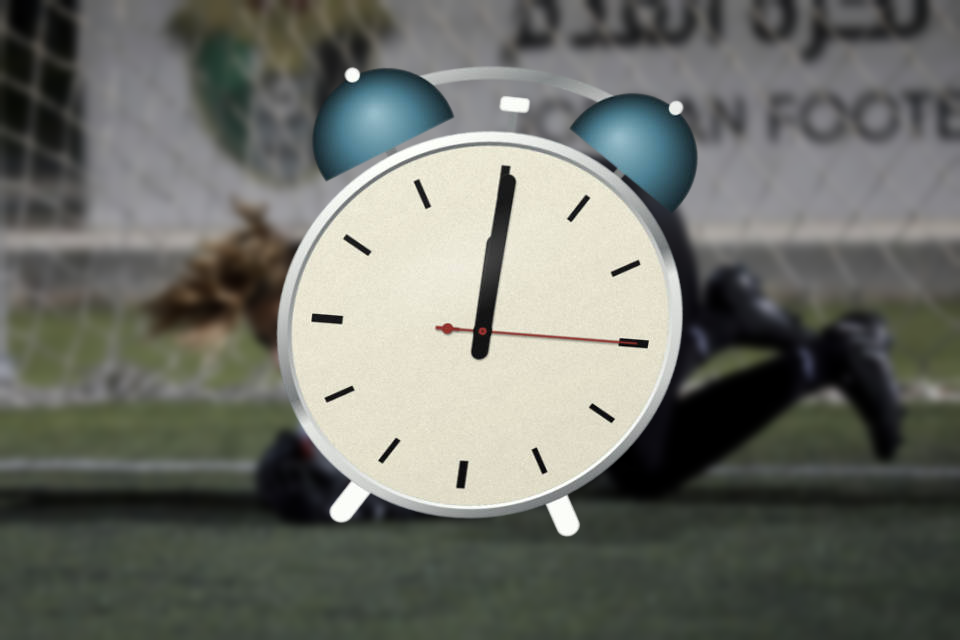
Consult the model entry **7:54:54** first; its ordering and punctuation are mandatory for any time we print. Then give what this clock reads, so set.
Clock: **12:00:15**
